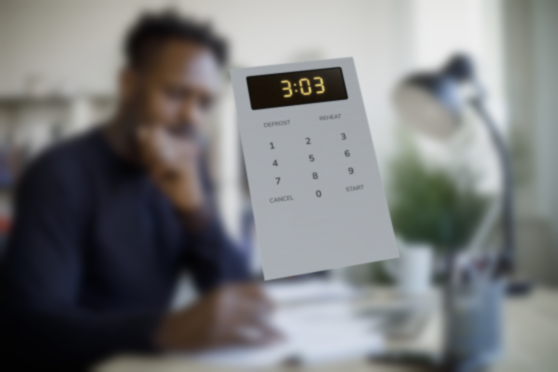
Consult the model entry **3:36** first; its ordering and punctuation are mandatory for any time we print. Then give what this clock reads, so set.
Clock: **3:03**
